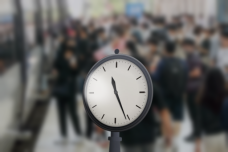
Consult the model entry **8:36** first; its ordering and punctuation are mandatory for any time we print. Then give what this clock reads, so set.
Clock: **11:26**
